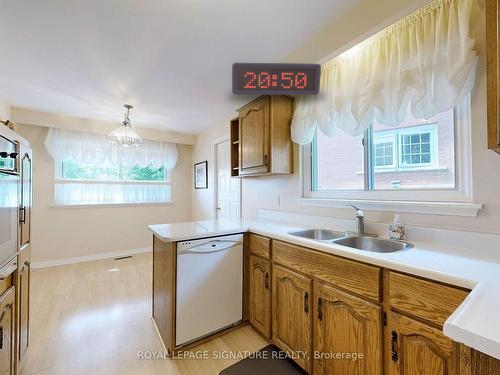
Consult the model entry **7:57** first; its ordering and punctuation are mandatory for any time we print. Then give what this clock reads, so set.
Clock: **20:50**
